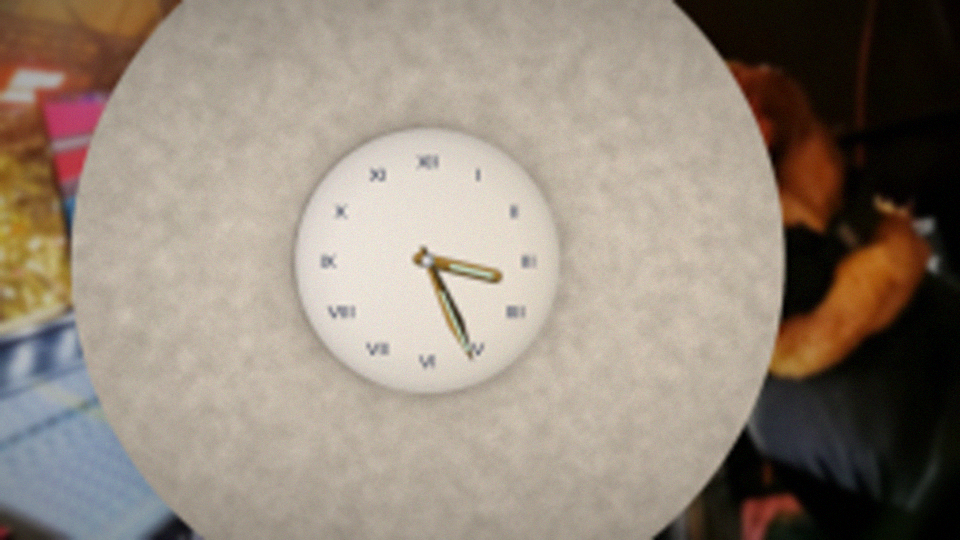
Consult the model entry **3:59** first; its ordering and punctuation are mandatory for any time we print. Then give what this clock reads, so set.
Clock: **3:26**
